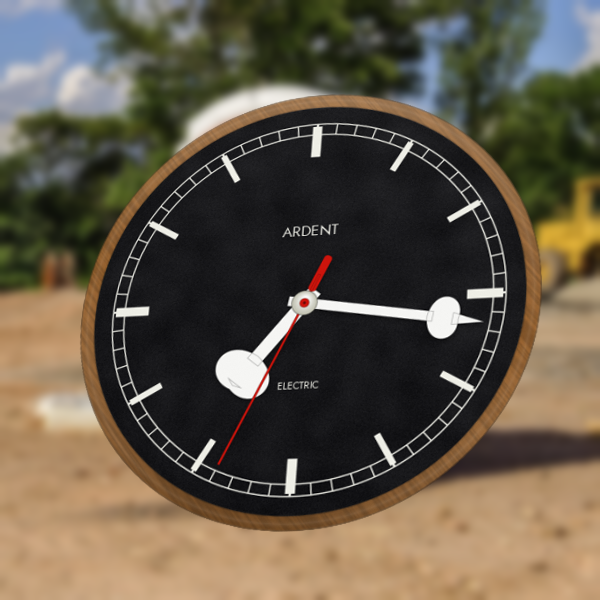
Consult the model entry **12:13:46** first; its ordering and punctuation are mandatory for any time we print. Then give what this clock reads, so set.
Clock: **7:16:34**
